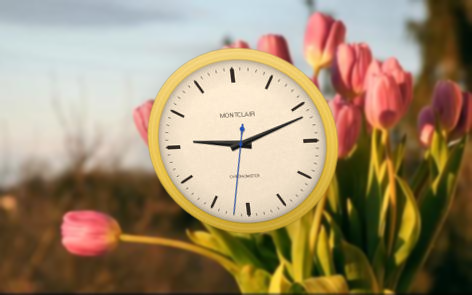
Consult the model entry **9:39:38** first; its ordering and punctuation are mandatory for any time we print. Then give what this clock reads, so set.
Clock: **9:11:32**
